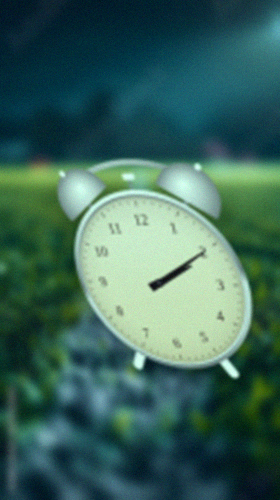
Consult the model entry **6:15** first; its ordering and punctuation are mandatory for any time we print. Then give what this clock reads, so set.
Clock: **2:10**
